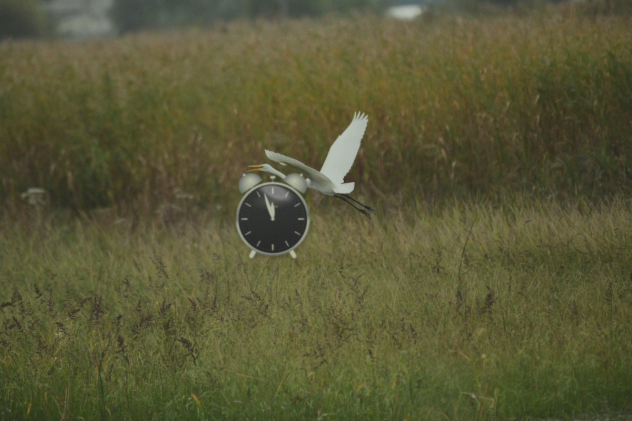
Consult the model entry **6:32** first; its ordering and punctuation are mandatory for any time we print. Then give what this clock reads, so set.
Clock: **11:57**
